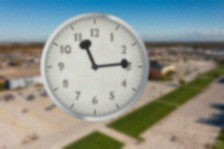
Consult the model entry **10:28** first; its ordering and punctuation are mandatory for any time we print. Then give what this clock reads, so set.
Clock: **11:14**
